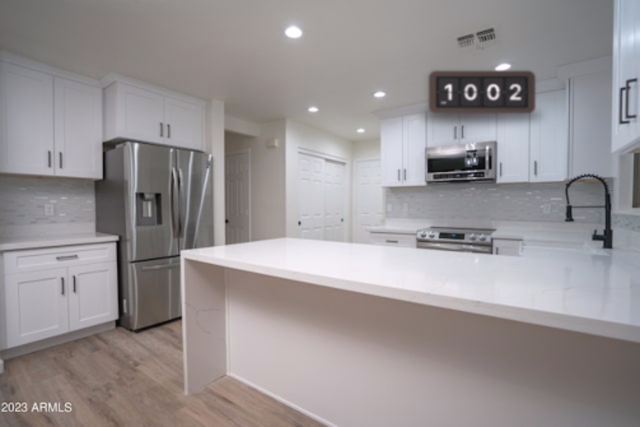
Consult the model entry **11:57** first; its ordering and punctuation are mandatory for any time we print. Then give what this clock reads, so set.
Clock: **10:02**
